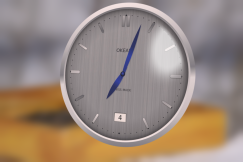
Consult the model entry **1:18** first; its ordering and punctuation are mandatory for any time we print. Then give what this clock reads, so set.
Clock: **7:03**
